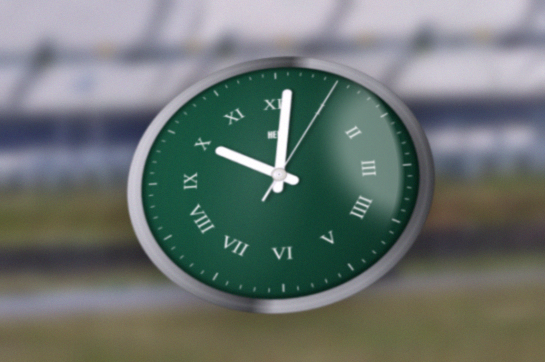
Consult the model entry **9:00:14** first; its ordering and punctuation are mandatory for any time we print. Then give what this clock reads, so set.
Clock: **10:01:05**
